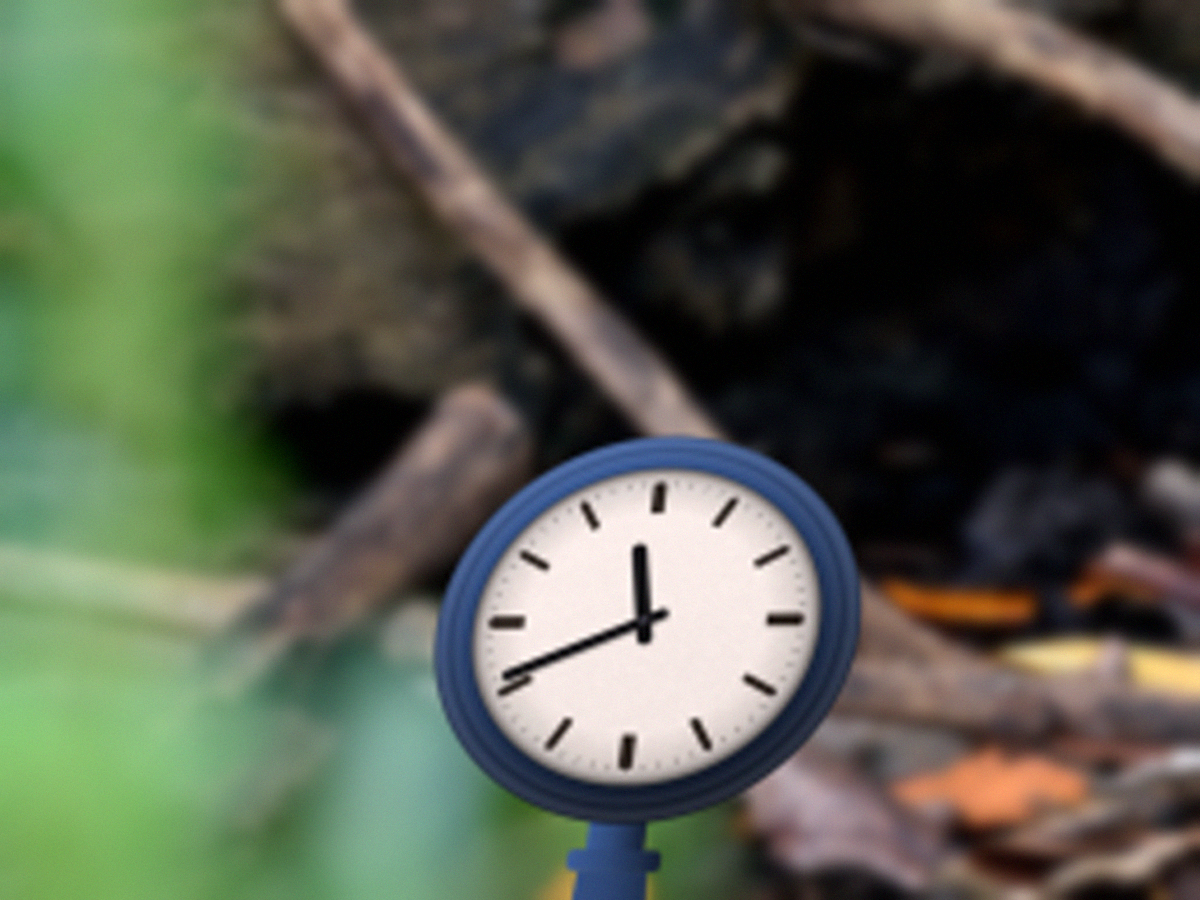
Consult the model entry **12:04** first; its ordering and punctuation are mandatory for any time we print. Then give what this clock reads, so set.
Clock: **11:41**
